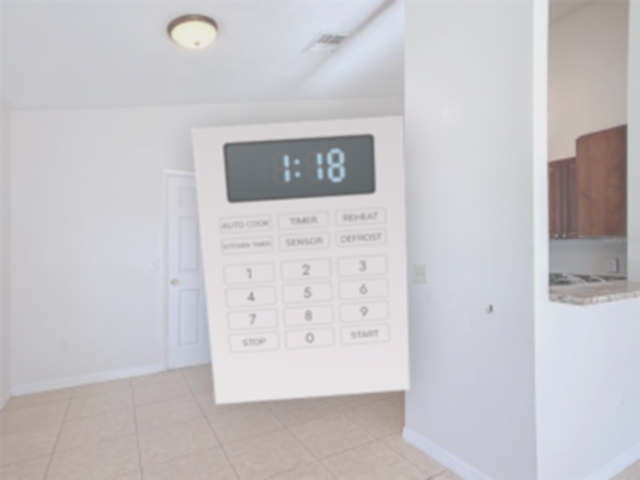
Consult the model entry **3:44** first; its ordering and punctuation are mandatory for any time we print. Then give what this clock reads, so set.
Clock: **1:18**
